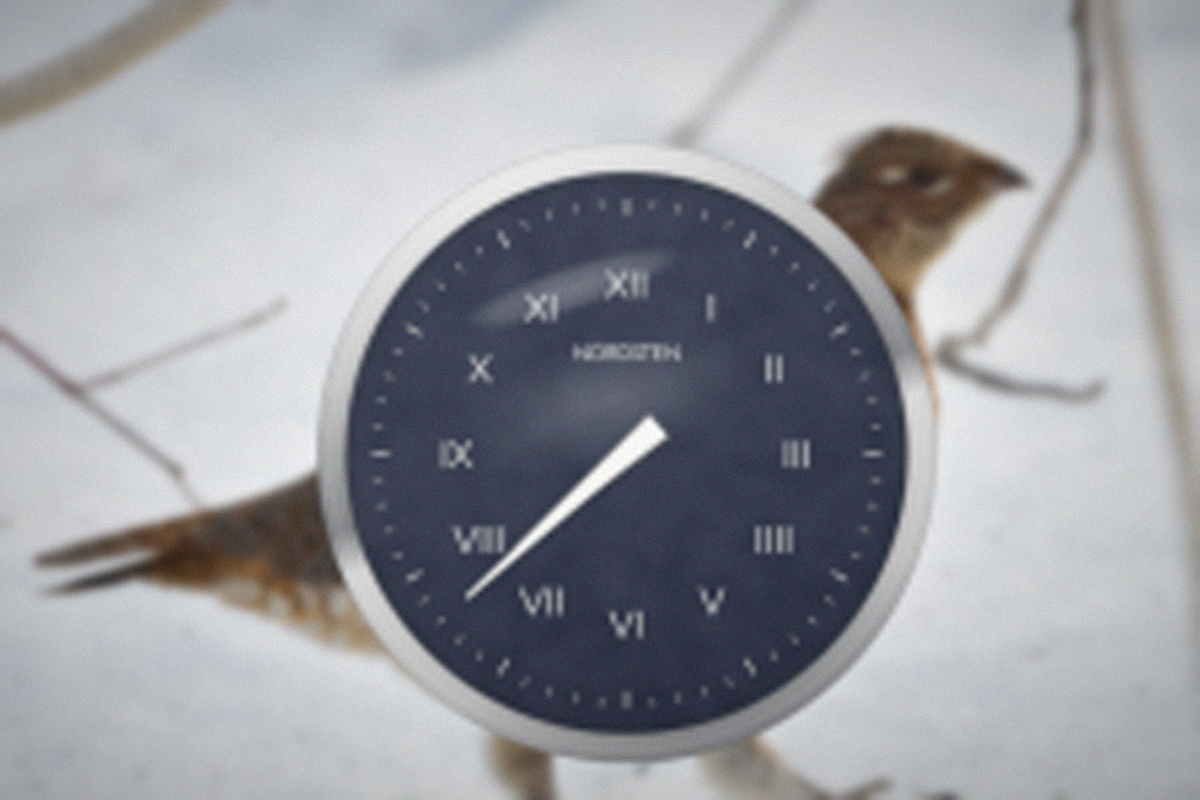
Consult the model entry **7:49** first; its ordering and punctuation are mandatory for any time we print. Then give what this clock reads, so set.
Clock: **7:38**
